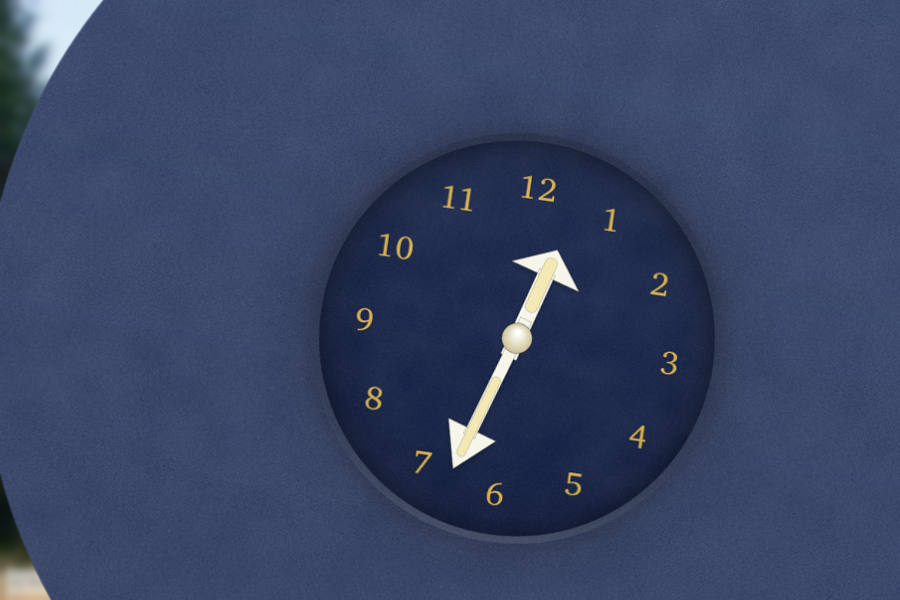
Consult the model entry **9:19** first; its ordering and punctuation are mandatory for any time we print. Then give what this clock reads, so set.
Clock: **12:33**
